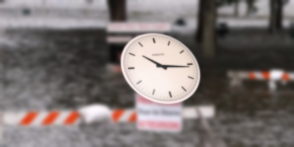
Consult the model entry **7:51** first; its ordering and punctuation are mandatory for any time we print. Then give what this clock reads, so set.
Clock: **10:16**
